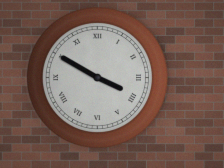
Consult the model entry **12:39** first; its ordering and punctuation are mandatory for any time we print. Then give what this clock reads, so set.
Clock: **3:50**
